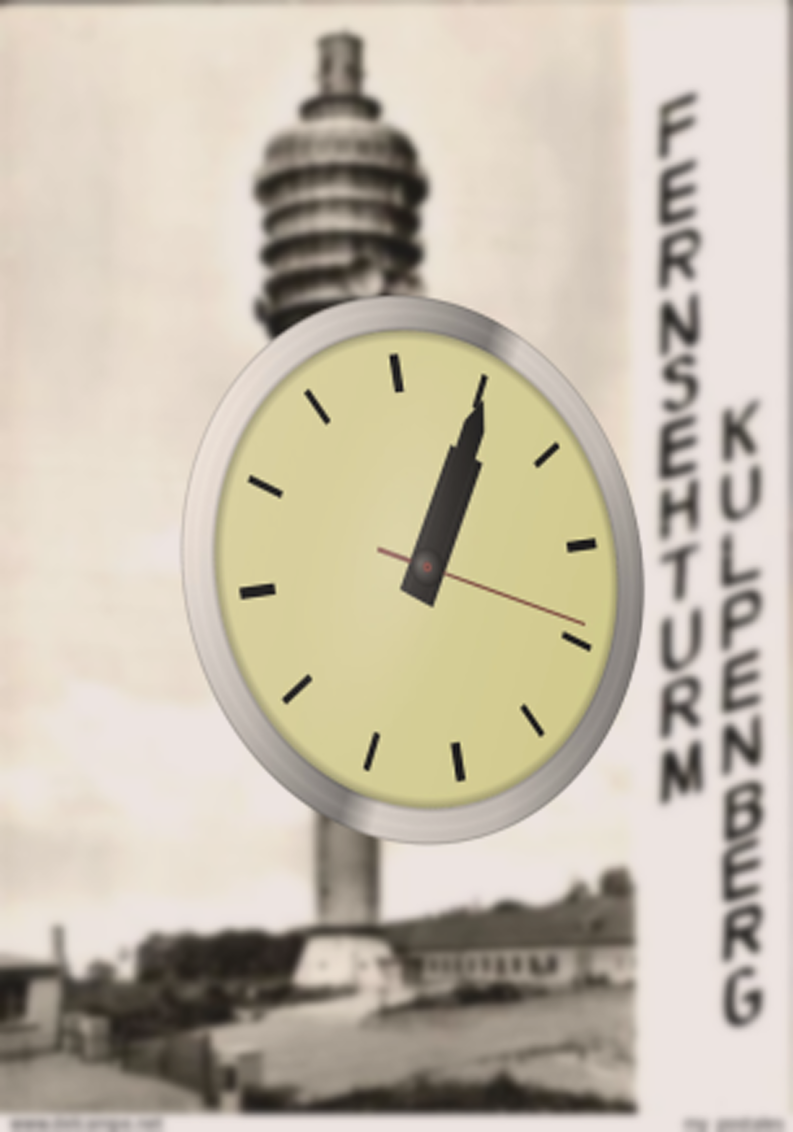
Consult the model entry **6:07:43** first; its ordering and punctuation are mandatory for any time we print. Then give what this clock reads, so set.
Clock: **1:05:19**
